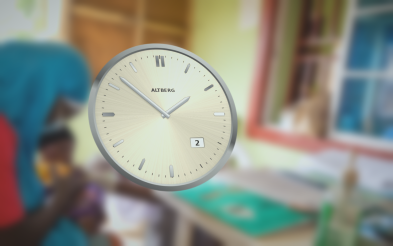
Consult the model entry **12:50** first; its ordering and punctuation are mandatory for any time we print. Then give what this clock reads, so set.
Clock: **1:52**
